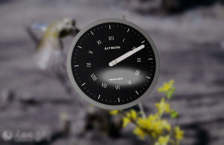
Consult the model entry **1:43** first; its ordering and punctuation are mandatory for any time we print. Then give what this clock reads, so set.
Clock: **2:11**
